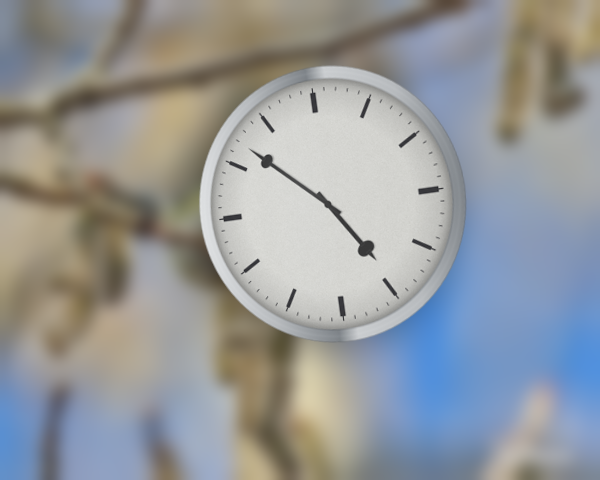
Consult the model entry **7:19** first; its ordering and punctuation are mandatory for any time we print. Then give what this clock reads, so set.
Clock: **4:52**
